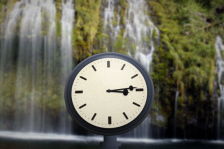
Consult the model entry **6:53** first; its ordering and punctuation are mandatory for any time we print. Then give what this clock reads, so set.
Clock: **3:14**
